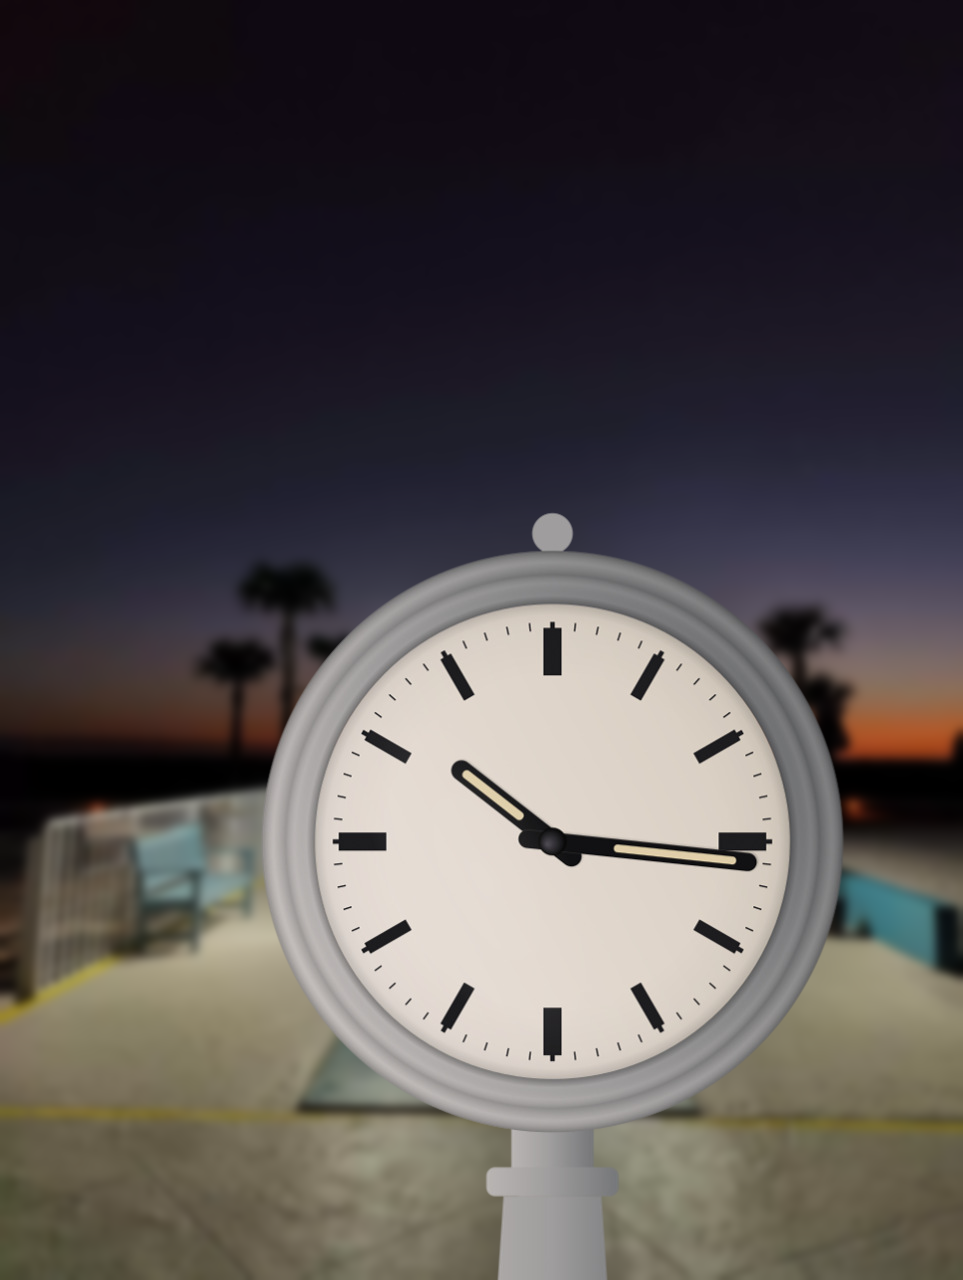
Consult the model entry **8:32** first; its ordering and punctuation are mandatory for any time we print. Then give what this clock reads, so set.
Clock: **10:16**
